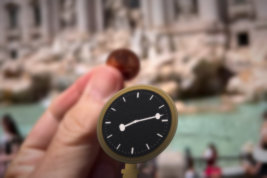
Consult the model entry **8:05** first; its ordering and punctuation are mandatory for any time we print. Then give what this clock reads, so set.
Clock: **8:13**
